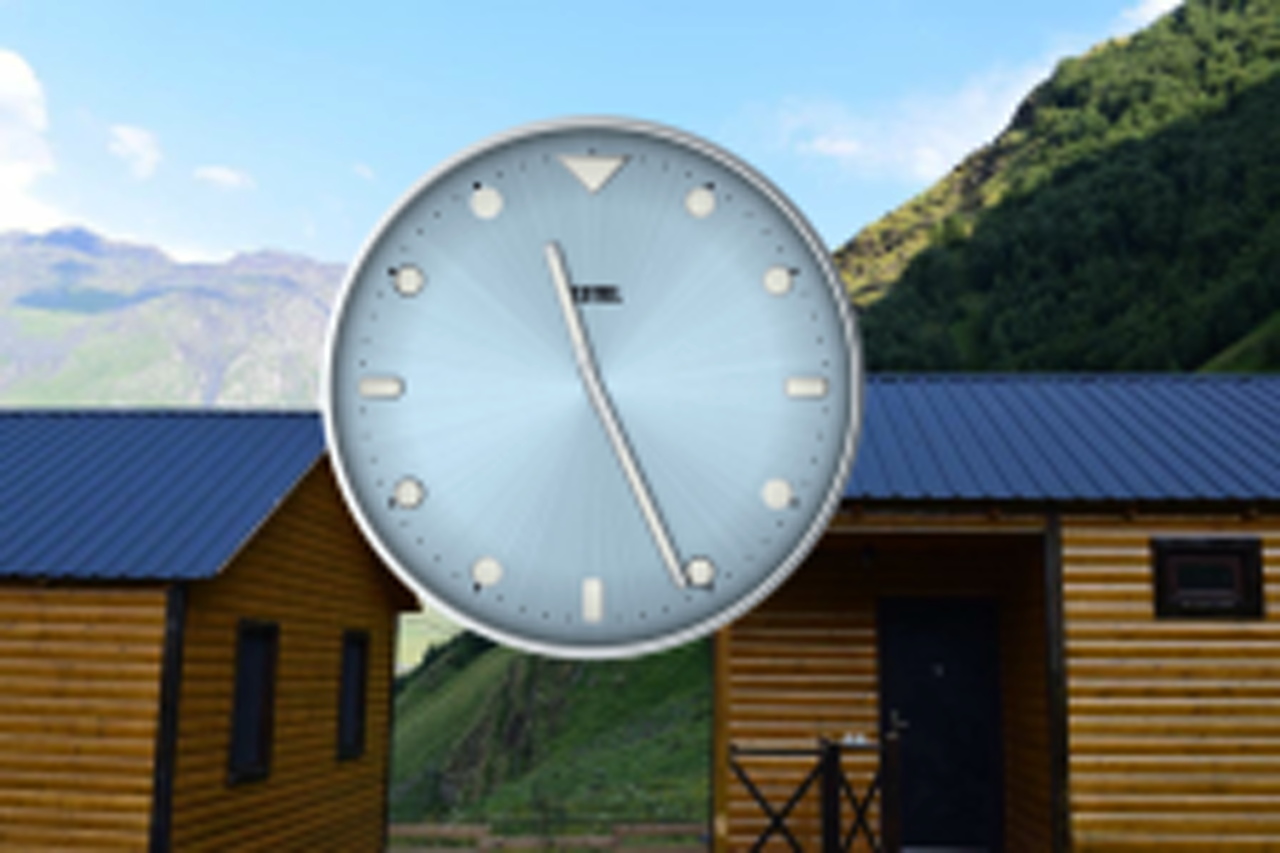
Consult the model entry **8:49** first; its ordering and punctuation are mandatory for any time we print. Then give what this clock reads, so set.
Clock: **11:26**
